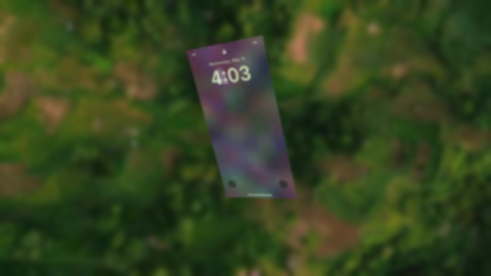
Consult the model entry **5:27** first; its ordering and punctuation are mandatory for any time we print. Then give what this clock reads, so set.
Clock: **4:03**
